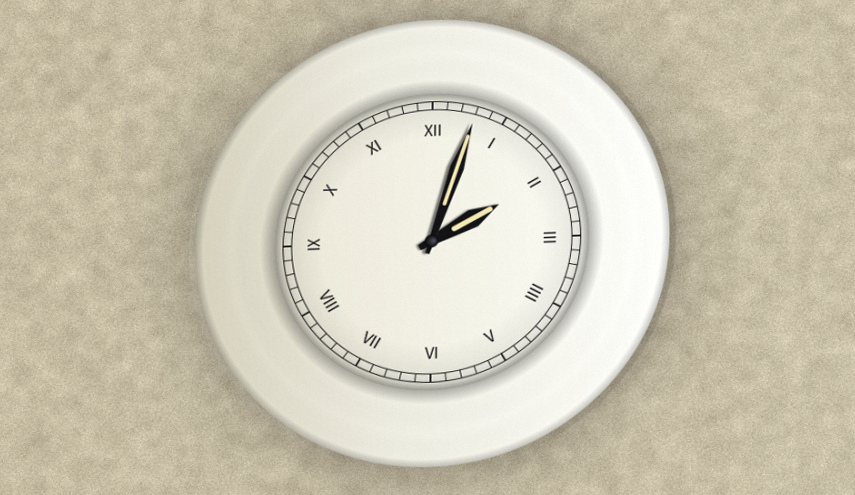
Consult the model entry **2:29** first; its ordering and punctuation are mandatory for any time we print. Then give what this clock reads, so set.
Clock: **2:03**
